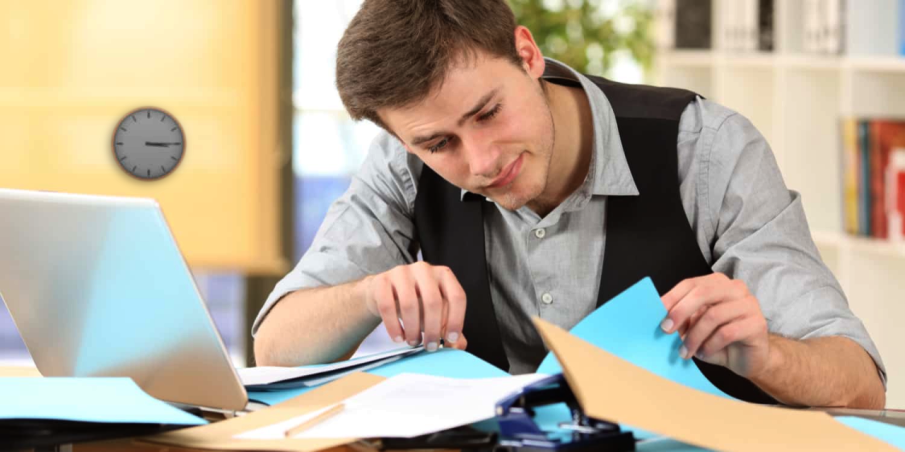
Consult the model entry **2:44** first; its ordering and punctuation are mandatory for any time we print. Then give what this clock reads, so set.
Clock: **3:15**
